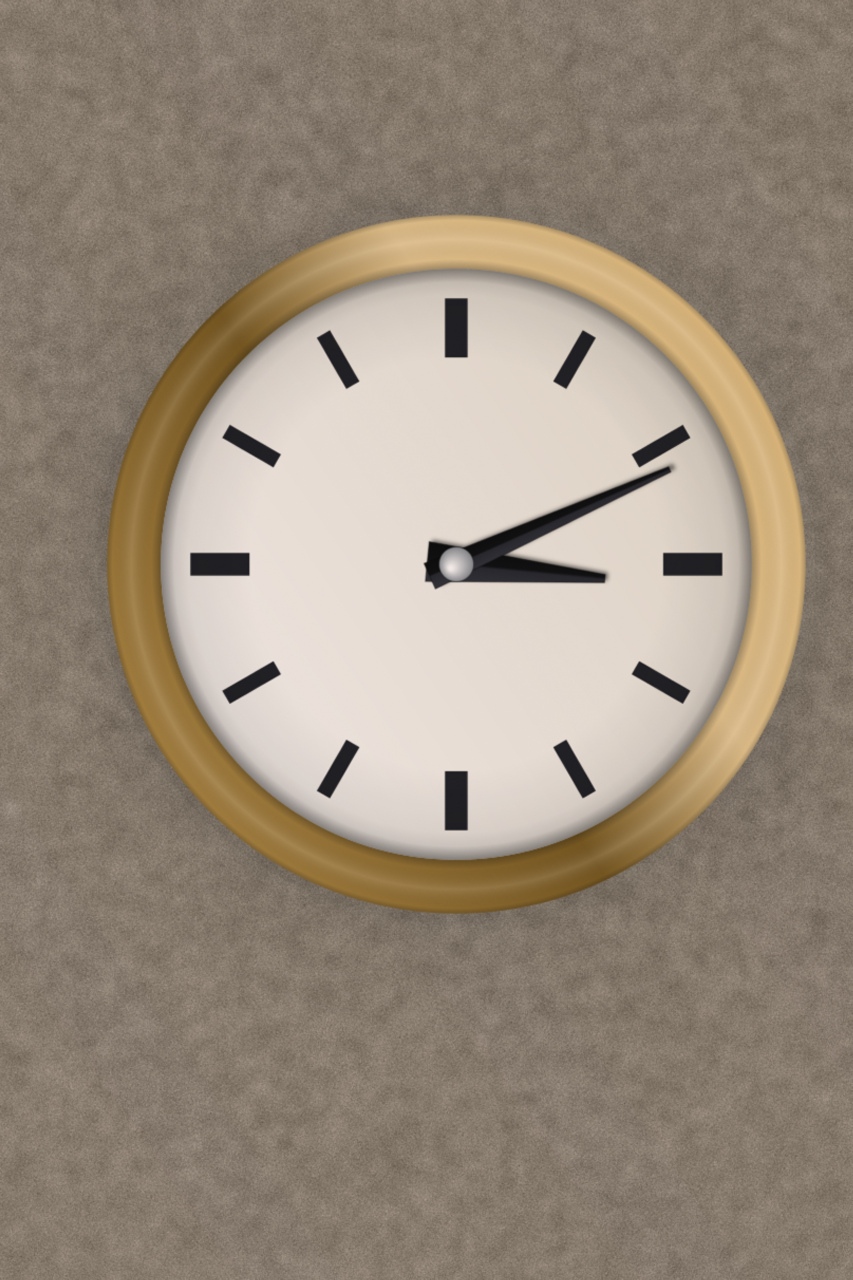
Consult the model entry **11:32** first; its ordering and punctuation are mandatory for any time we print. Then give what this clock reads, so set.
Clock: **3:11**
